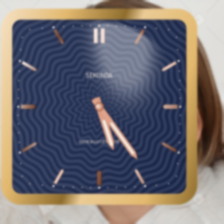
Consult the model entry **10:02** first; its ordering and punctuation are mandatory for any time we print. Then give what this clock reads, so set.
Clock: **5:24**
